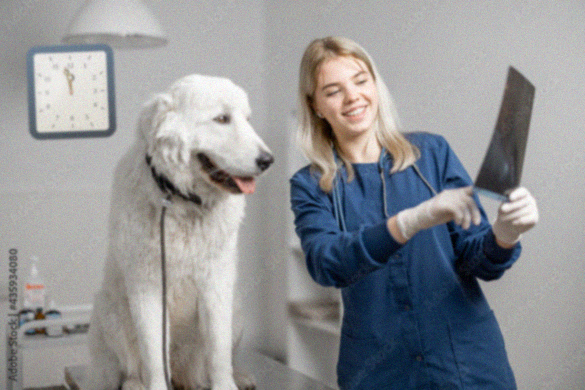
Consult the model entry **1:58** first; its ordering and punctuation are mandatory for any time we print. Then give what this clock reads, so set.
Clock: **11:58**
